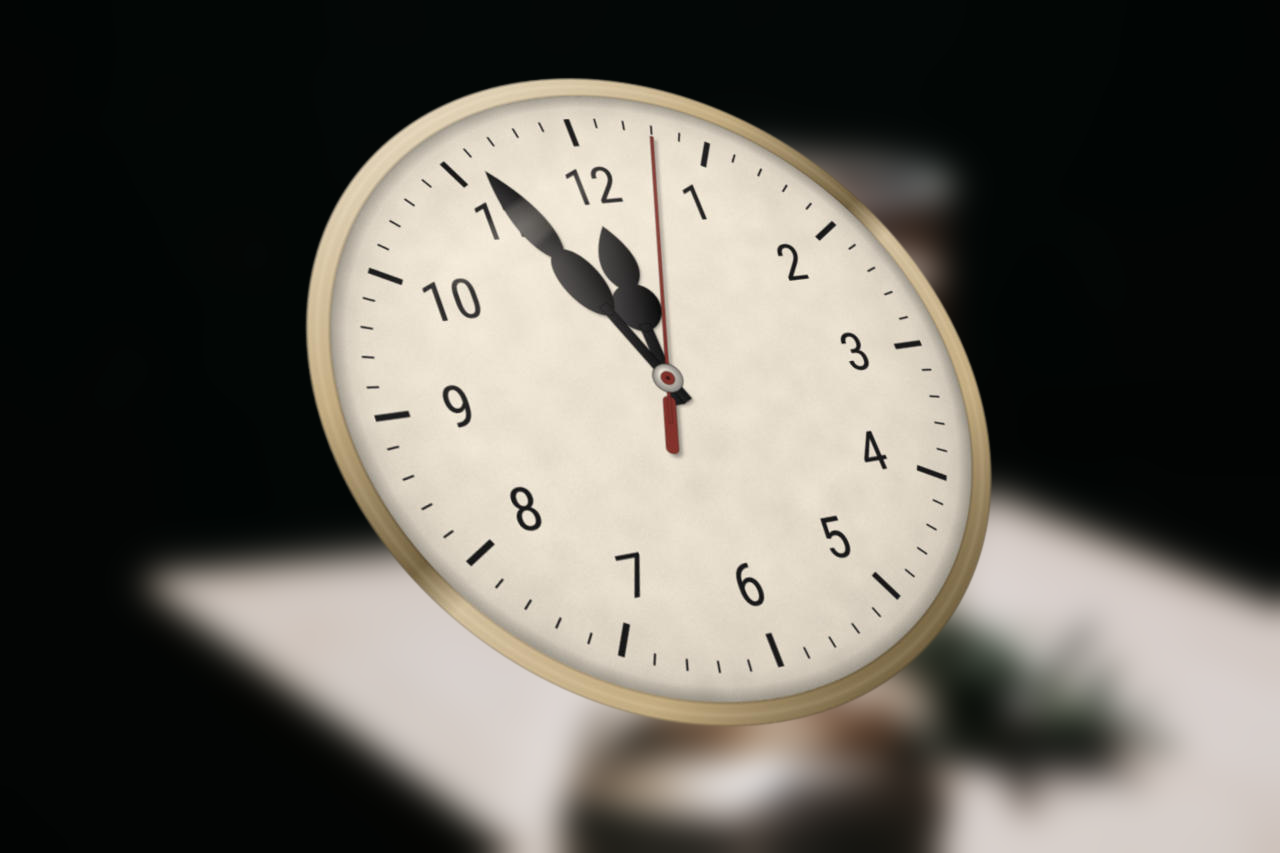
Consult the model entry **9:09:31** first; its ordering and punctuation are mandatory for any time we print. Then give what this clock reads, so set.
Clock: **11:56:03**
